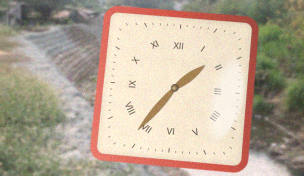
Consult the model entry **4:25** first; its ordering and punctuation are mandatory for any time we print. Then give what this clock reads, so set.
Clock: **1:36**
